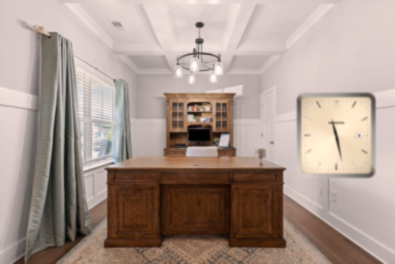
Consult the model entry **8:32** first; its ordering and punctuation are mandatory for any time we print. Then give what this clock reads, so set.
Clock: **11:28**
